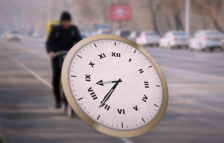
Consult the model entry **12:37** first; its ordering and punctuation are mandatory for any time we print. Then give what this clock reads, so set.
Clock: **8:36**
